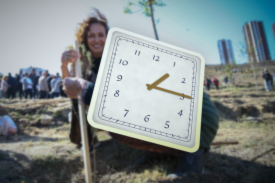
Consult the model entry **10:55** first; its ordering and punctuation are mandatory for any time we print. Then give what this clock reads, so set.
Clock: **1:15**
